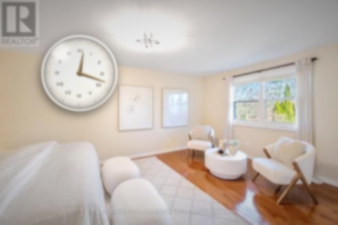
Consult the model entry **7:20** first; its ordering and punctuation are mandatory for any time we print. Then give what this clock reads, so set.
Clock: **12:18**
